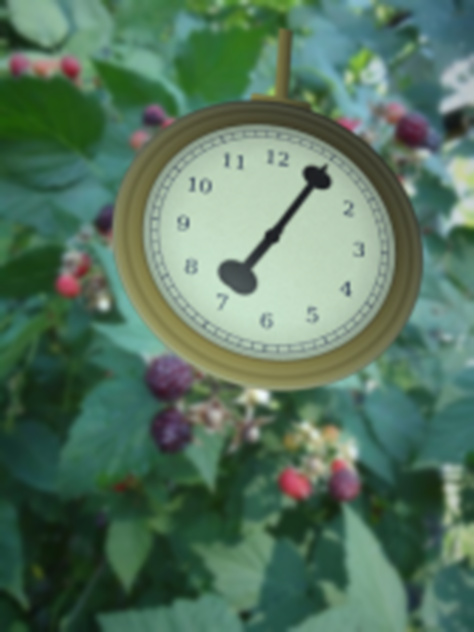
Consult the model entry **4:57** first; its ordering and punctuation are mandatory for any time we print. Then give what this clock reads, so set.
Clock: **7:05**
